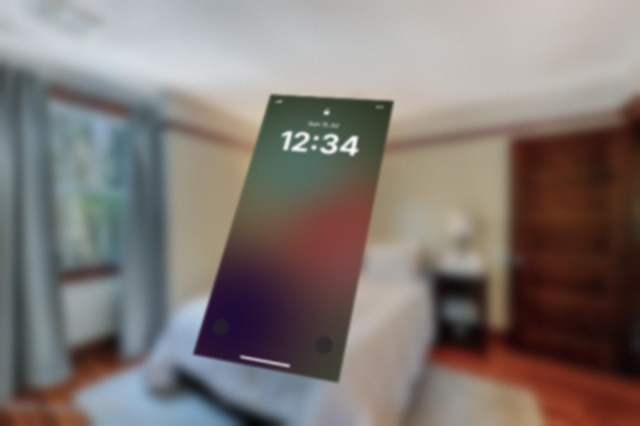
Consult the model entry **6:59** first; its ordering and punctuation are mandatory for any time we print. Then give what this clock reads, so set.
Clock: **12:34**
